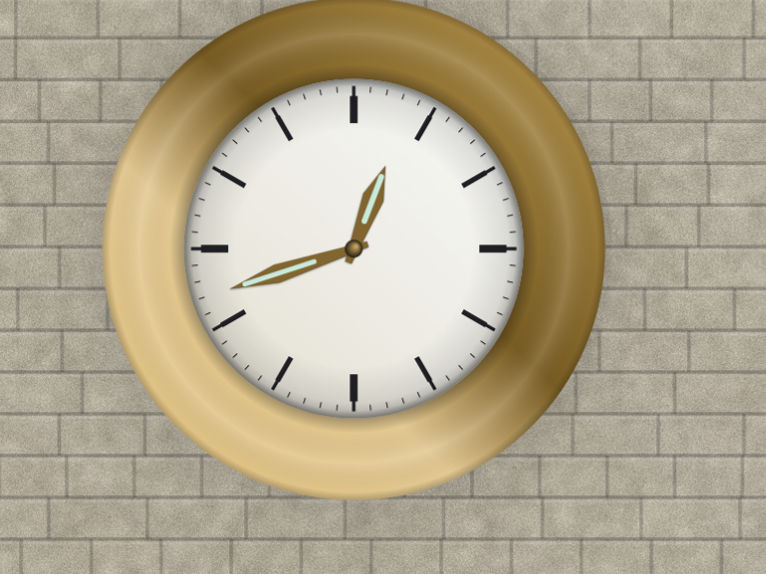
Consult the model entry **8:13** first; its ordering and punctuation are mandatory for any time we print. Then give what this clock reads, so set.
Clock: **12:42**
